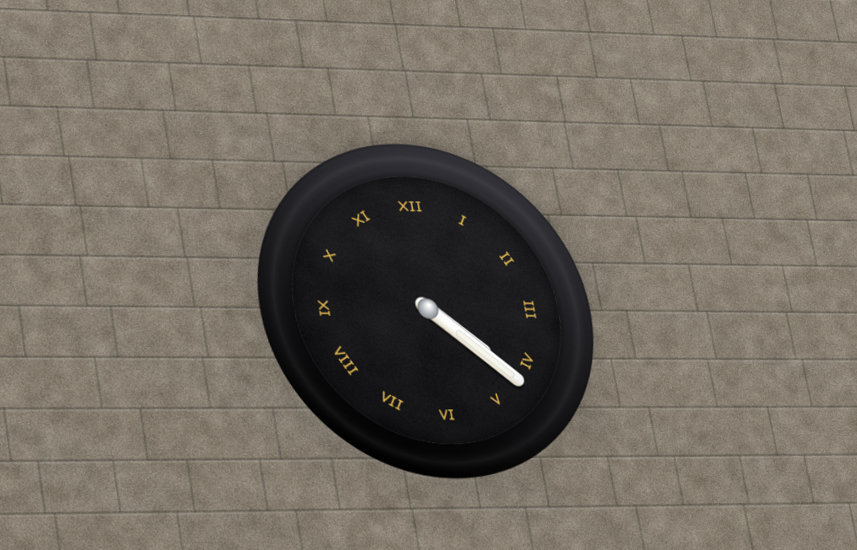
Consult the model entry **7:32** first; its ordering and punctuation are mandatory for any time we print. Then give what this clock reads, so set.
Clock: **4:22**
